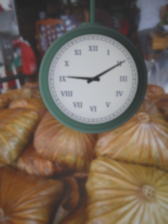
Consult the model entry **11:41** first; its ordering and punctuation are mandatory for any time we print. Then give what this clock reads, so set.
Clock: **9:10**
